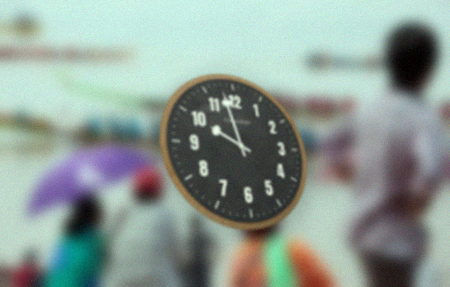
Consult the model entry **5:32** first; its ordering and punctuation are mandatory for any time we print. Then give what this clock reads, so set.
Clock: **9:58**
